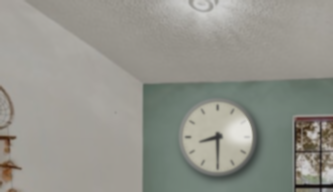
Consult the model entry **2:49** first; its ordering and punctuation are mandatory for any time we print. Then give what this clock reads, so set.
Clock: **8:30**
